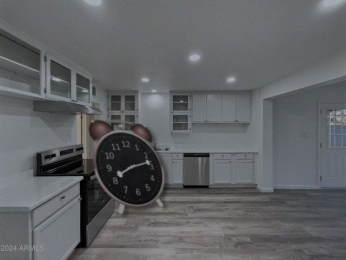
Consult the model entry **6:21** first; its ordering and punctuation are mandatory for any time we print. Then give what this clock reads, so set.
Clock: **8:13**
